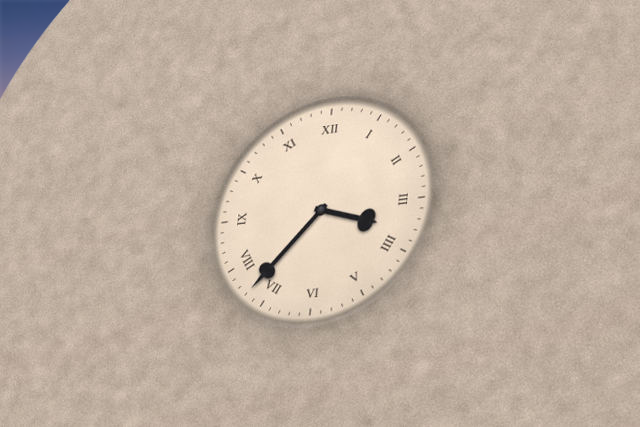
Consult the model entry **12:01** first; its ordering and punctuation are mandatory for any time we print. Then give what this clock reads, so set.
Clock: **3:37**
